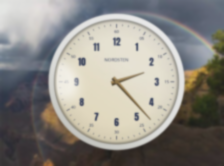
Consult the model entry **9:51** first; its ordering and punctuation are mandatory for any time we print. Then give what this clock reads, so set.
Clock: **2:23**
